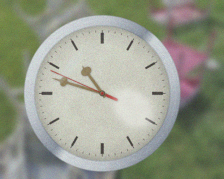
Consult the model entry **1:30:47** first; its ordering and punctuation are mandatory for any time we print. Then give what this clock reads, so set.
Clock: **10:47:49**
